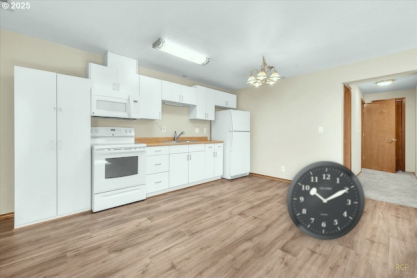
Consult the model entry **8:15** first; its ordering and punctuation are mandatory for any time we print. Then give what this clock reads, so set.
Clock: **10:10**
